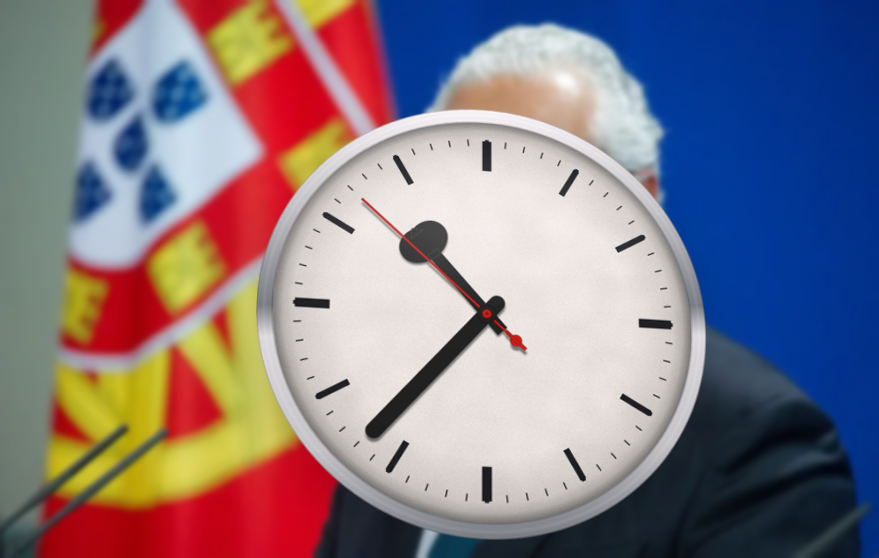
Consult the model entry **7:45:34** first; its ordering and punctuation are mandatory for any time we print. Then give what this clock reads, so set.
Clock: **10:36:52**
